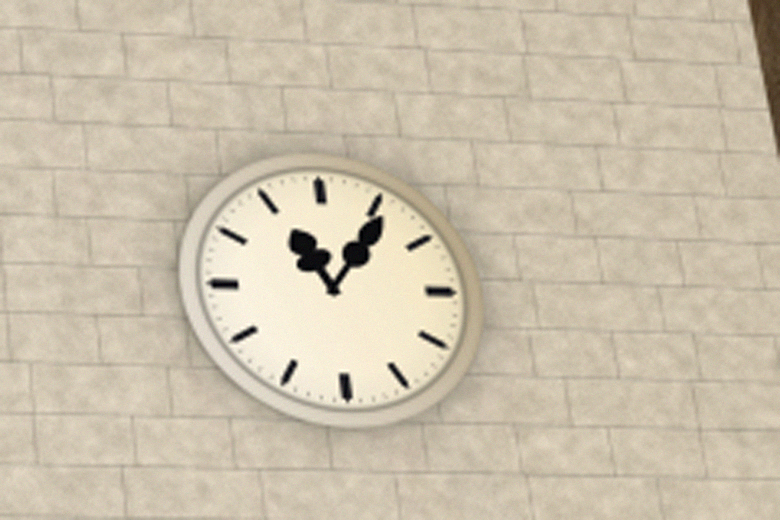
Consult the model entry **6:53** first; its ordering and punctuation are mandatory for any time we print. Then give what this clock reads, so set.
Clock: **11:06**
